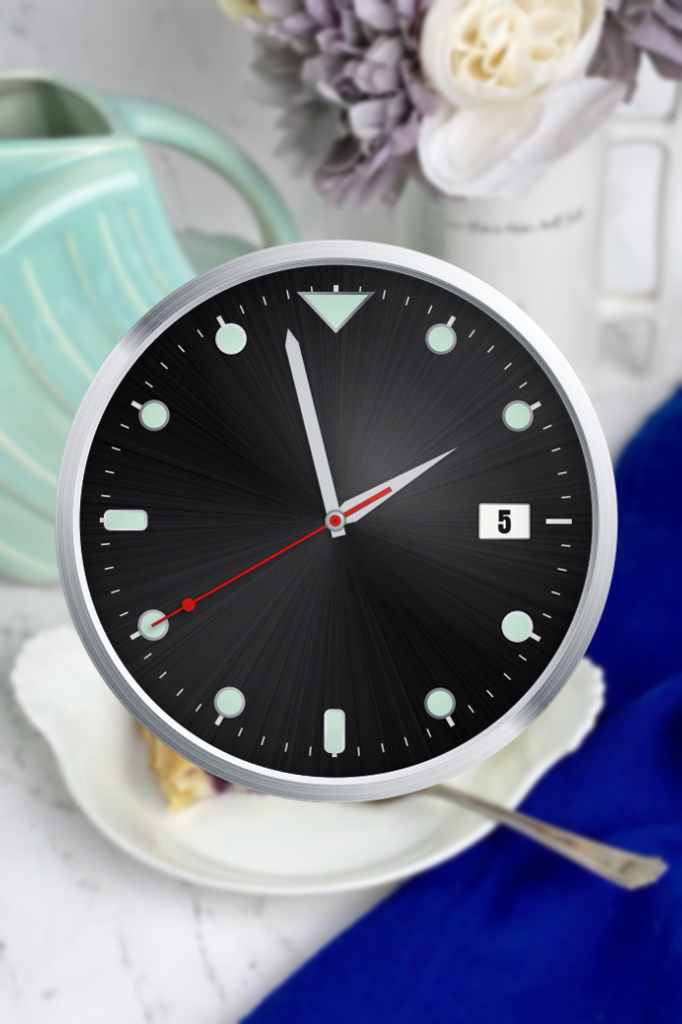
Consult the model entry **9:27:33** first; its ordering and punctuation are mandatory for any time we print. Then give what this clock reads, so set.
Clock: **1:57:40**
